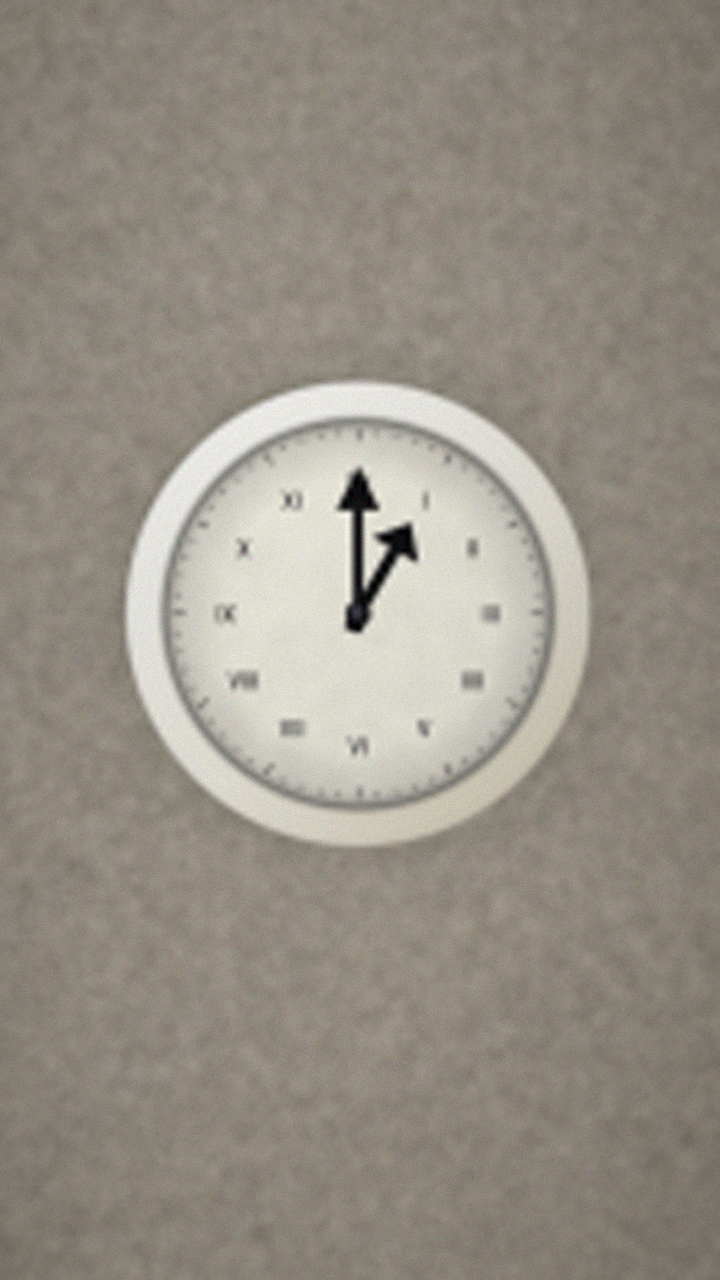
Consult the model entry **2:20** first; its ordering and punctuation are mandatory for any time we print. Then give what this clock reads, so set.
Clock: **1:00**
